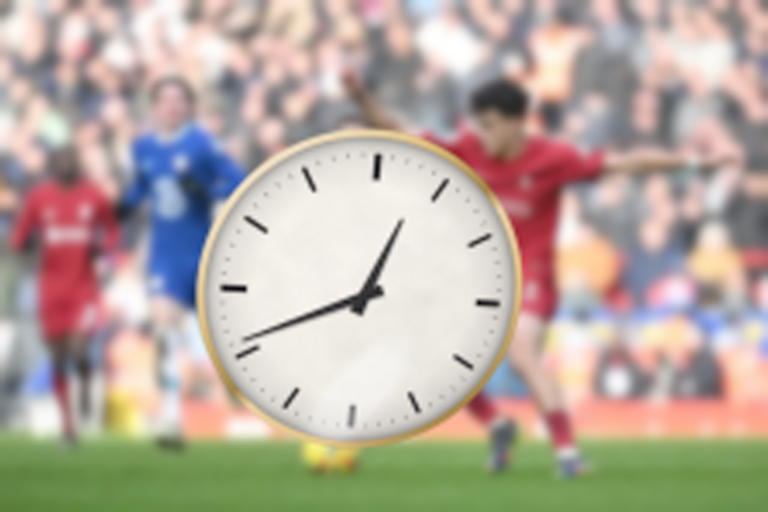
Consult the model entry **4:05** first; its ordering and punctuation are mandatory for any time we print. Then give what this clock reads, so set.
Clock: **12:41**
